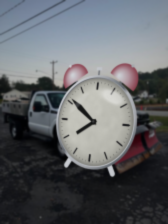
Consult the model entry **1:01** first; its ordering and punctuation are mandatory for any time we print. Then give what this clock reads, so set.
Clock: **7:51**
